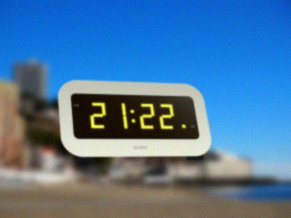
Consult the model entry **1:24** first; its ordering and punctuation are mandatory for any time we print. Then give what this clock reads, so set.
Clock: **21:22**
